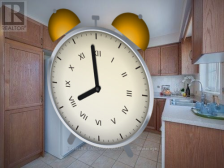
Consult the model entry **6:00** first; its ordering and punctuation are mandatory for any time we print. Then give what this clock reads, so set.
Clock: **7:59**
